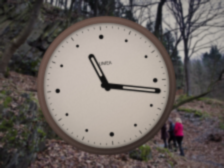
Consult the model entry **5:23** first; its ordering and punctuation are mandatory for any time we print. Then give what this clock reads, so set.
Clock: **11:17**
